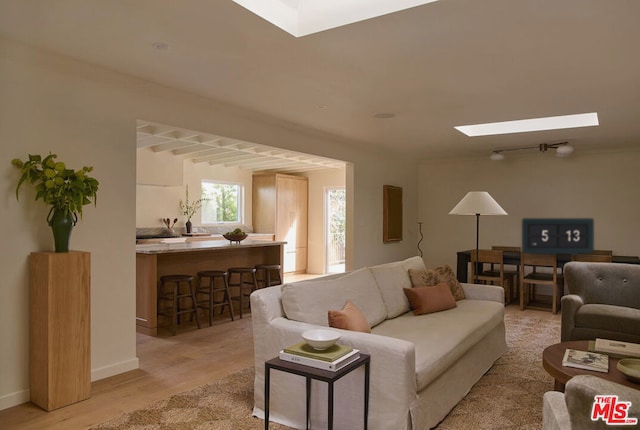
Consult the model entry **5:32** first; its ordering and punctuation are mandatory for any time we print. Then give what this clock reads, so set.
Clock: **5:13**
